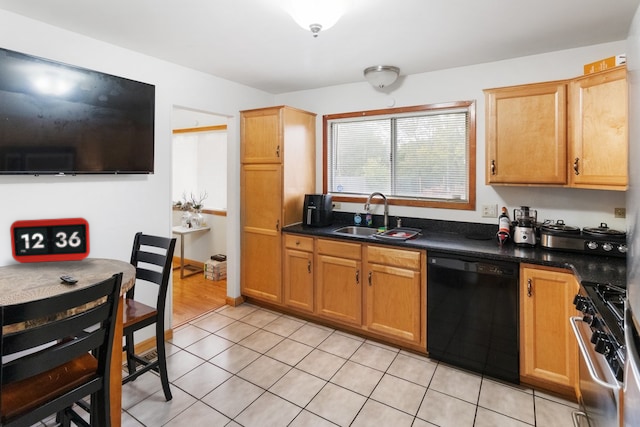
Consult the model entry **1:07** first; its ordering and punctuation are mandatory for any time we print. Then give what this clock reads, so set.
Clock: **12:36**
